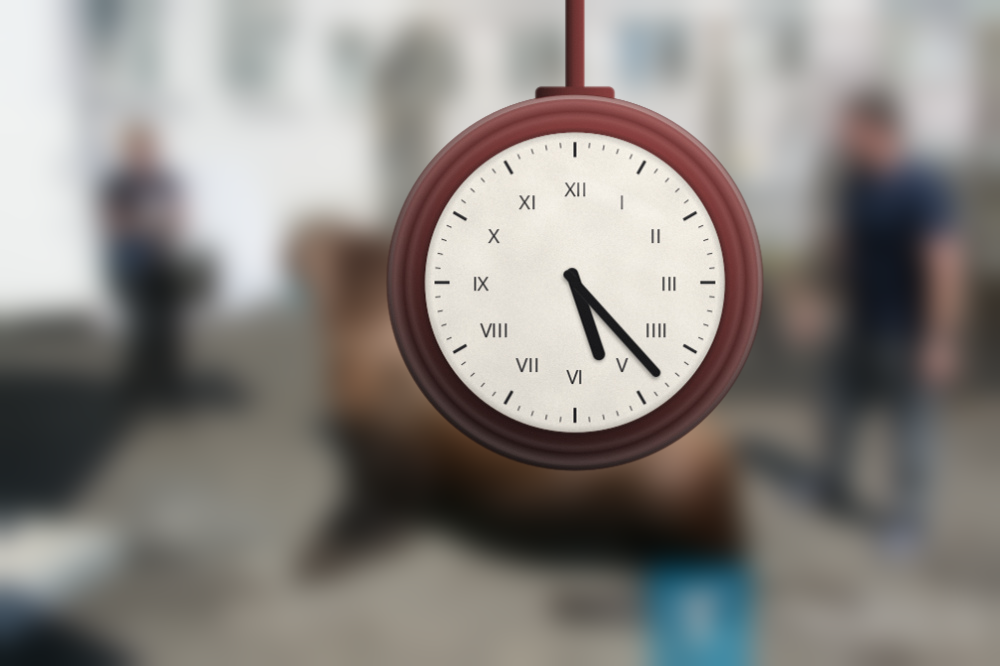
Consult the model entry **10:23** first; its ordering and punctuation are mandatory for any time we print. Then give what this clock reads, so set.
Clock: **5:23**
